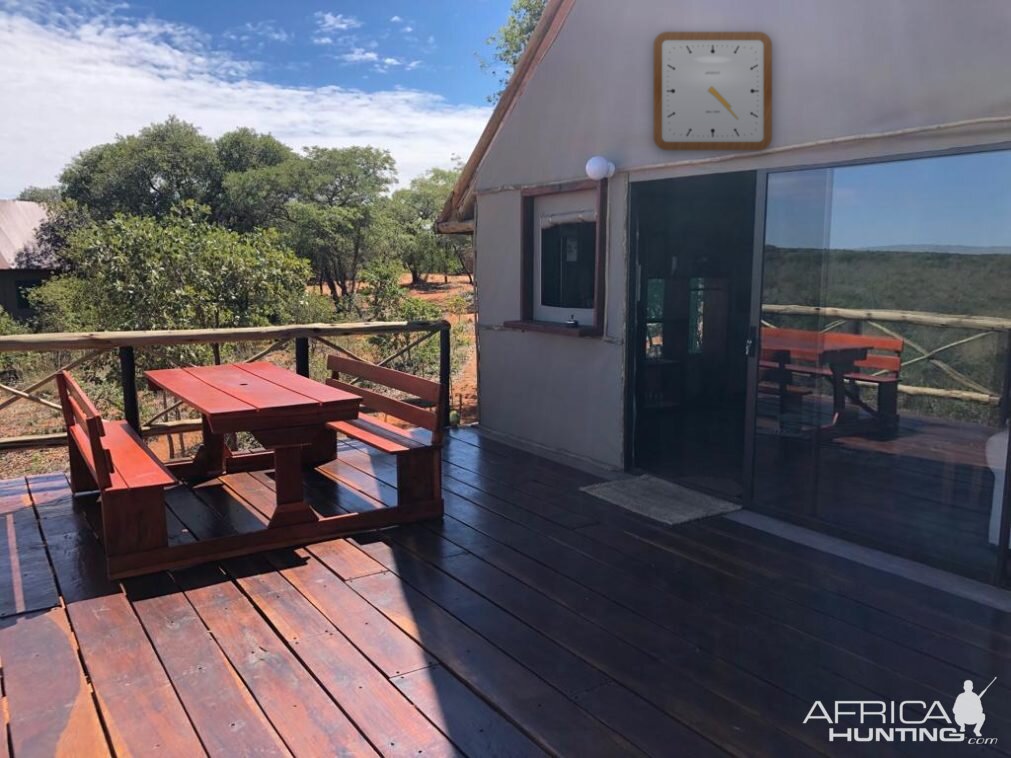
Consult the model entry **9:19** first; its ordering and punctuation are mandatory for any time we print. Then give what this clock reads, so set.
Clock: **4:23**
